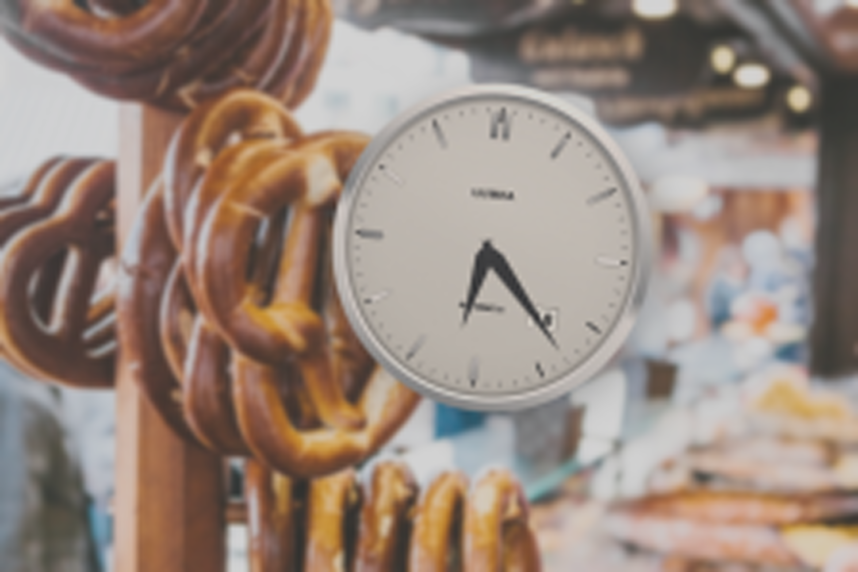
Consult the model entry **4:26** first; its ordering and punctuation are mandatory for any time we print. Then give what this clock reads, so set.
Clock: **6:23**
